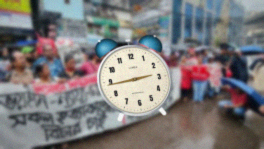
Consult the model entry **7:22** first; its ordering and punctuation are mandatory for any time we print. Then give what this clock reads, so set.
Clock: **2:44**
